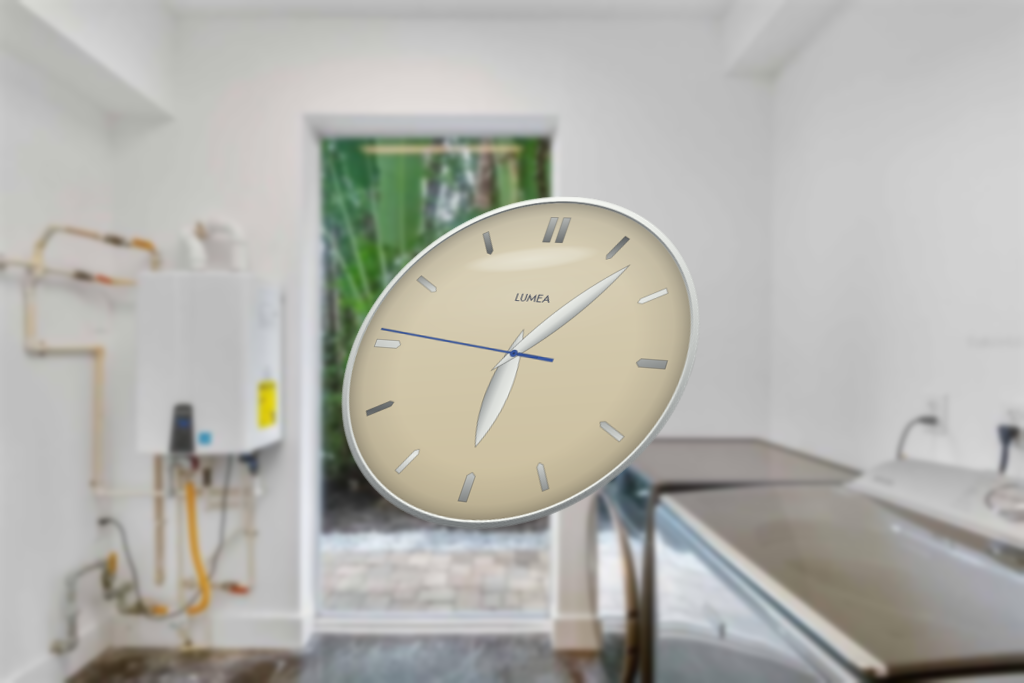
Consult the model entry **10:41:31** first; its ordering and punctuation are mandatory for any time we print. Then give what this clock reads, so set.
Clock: **6:06:46**
